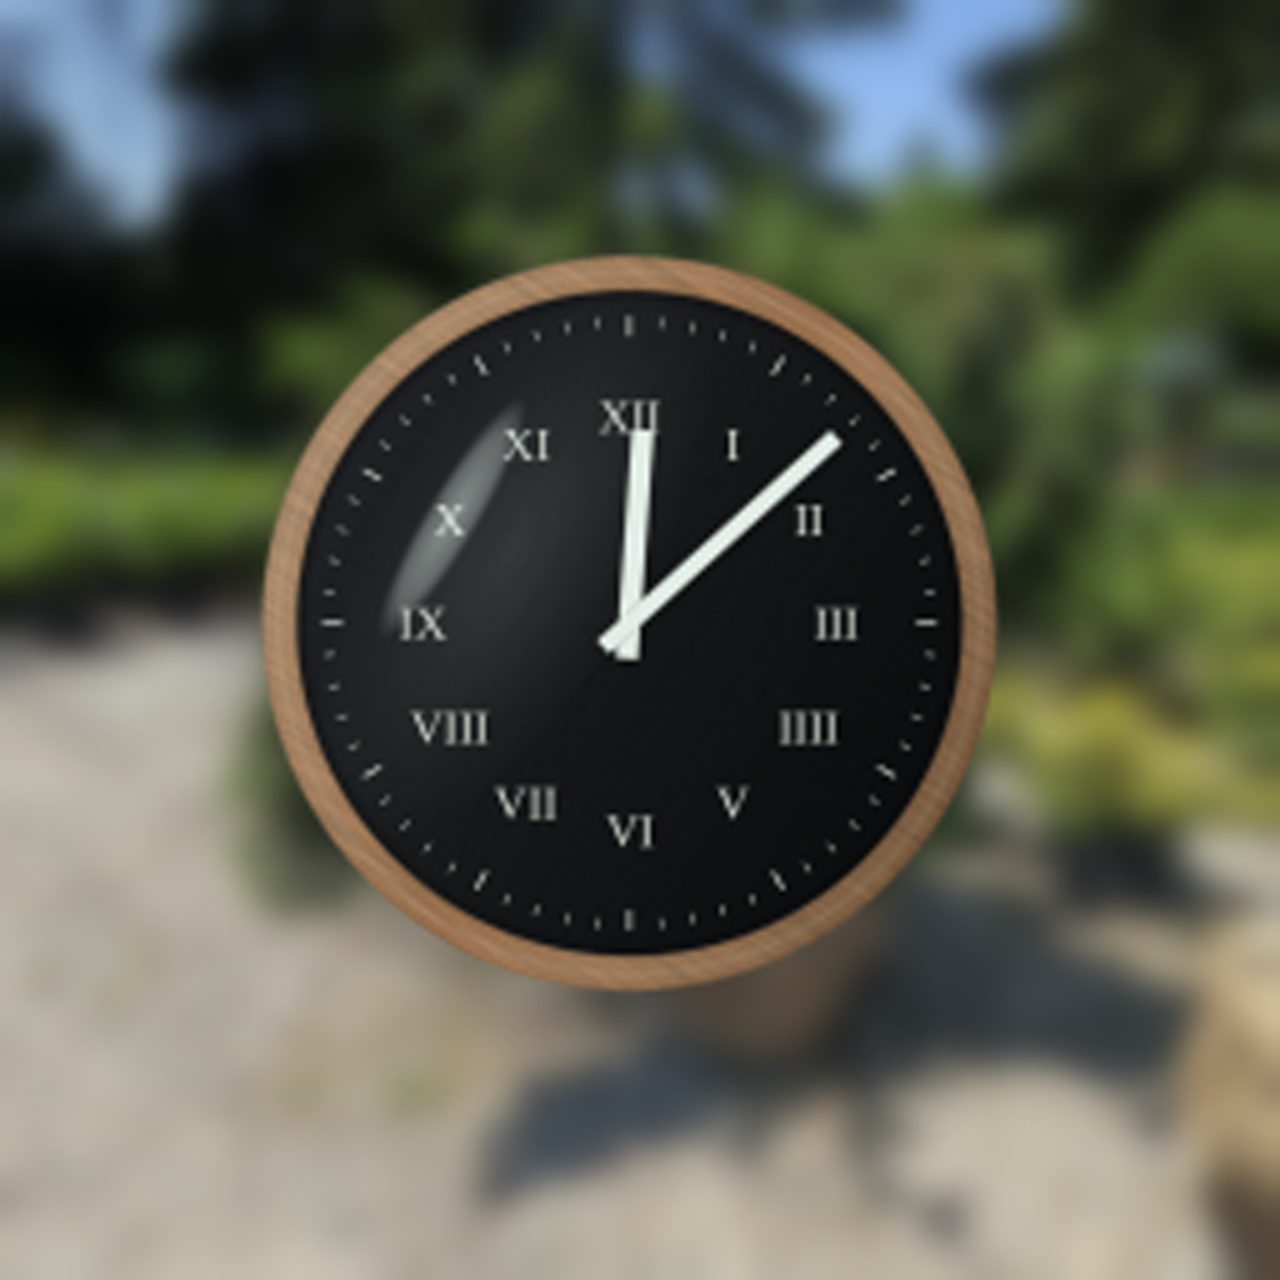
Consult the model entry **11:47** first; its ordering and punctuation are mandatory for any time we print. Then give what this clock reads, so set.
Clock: **12:08**
